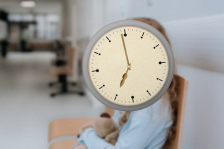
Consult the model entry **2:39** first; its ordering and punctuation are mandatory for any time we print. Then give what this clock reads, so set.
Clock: **6:59**
